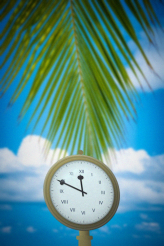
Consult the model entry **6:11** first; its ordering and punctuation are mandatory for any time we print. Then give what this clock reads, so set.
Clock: **11:49**
